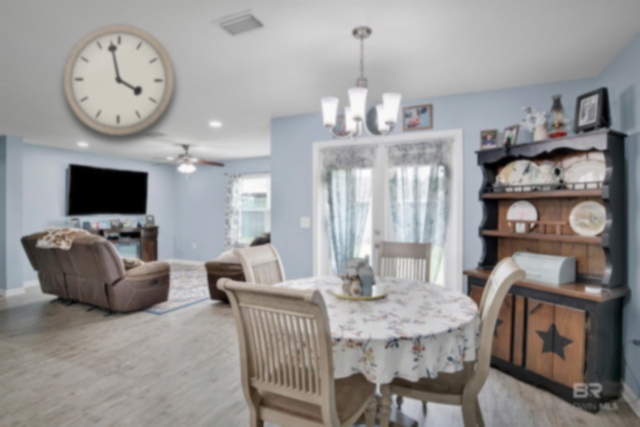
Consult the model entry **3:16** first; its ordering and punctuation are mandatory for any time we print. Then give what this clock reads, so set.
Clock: **3:58**
